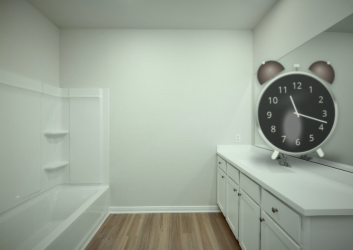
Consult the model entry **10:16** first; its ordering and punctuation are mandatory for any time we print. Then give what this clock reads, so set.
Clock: **11:18**
